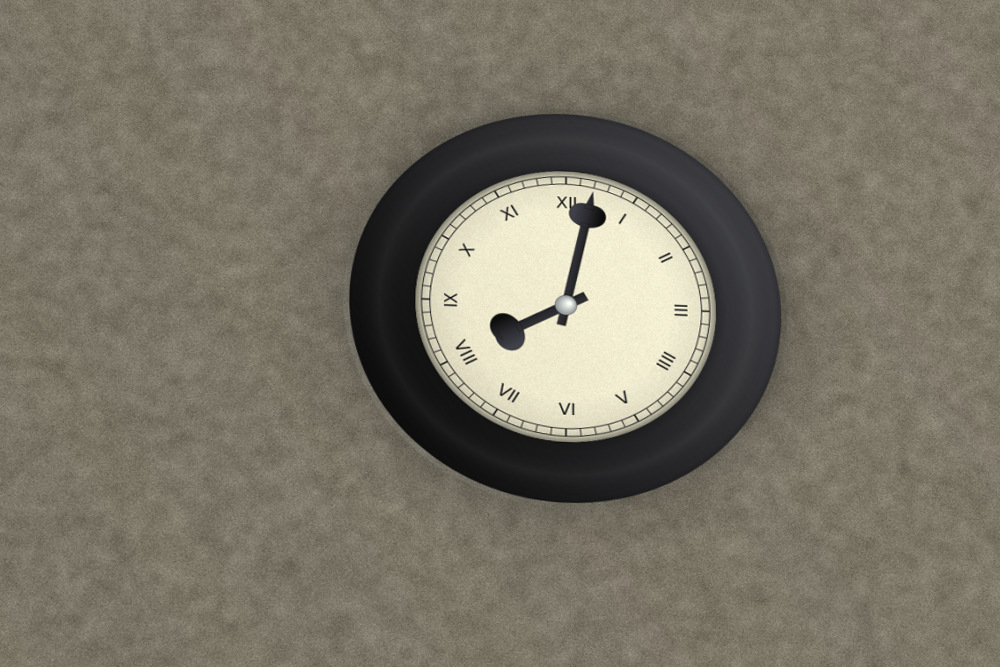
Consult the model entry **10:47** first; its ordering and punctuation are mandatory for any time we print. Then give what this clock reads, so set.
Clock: **8:02**
